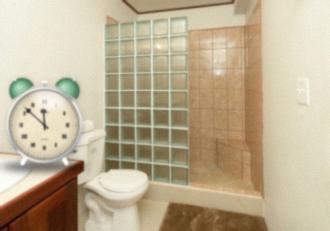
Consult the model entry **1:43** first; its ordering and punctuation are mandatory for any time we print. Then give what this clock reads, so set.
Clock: **11:52**
